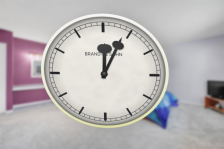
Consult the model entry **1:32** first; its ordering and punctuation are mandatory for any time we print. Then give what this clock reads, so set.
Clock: **12:04**
